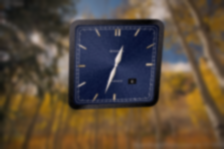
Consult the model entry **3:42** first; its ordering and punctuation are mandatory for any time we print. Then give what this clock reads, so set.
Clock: **12:33**
